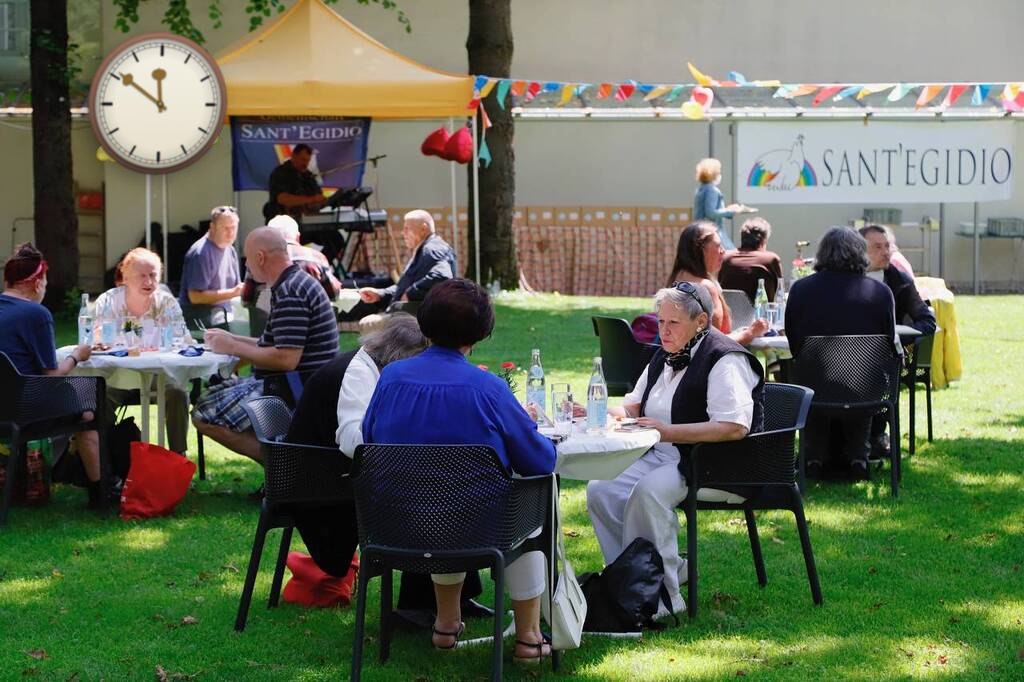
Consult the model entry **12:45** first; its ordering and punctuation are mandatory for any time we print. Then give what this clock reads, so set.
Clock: **11:51**
